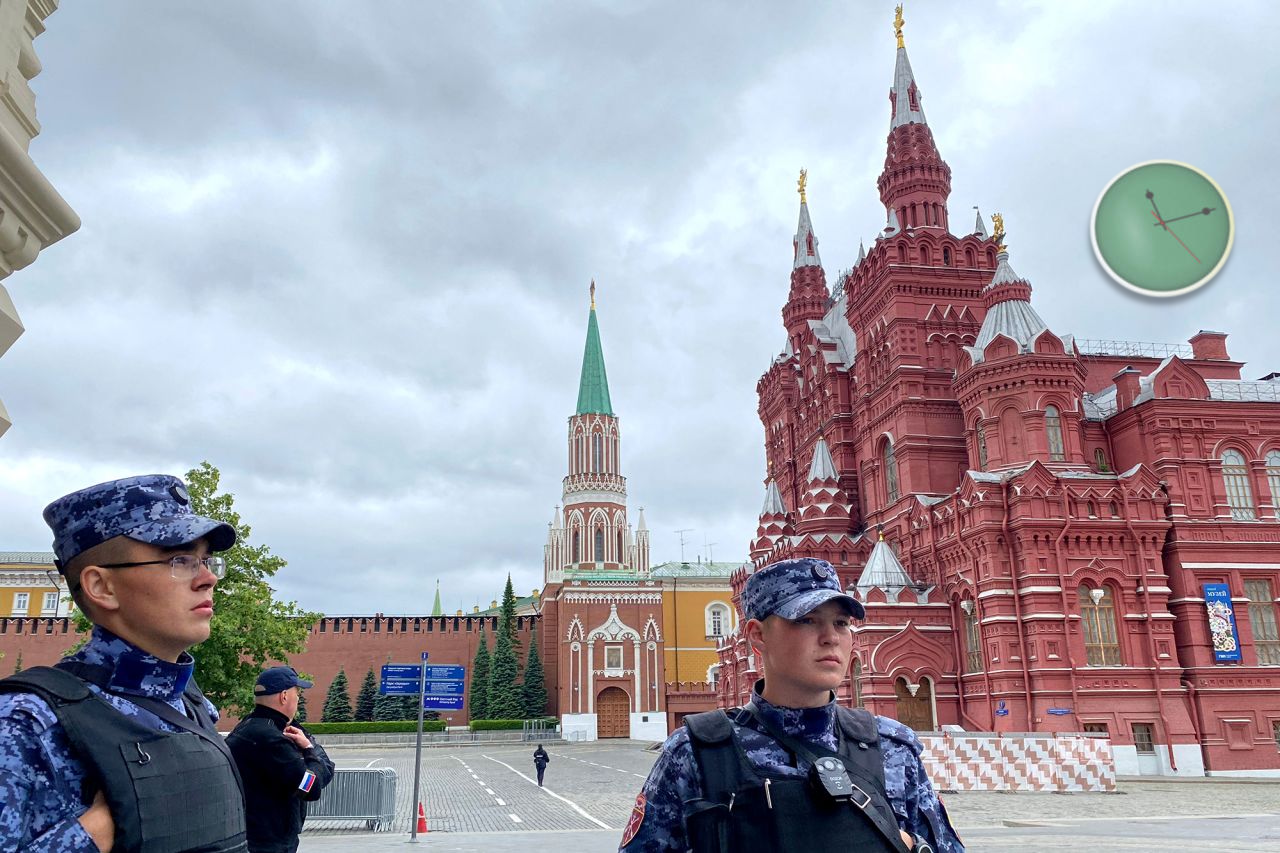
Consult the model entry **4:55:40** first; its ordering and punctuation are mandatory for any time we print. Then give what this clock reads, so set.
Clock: **11:12:23**
